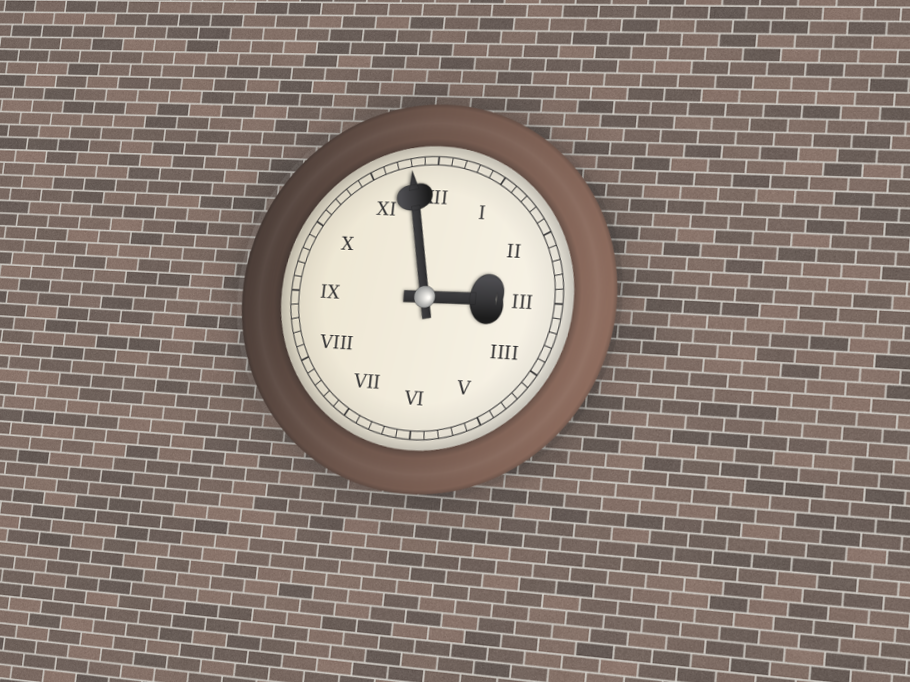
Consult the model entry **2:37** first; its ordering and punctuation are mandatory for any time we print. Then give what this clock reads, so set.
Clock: **2:58**
